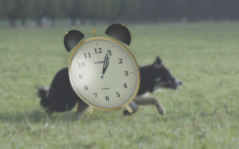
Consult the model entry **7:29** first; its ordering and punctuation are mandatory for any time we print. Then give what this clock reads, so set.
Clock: **1:04**
